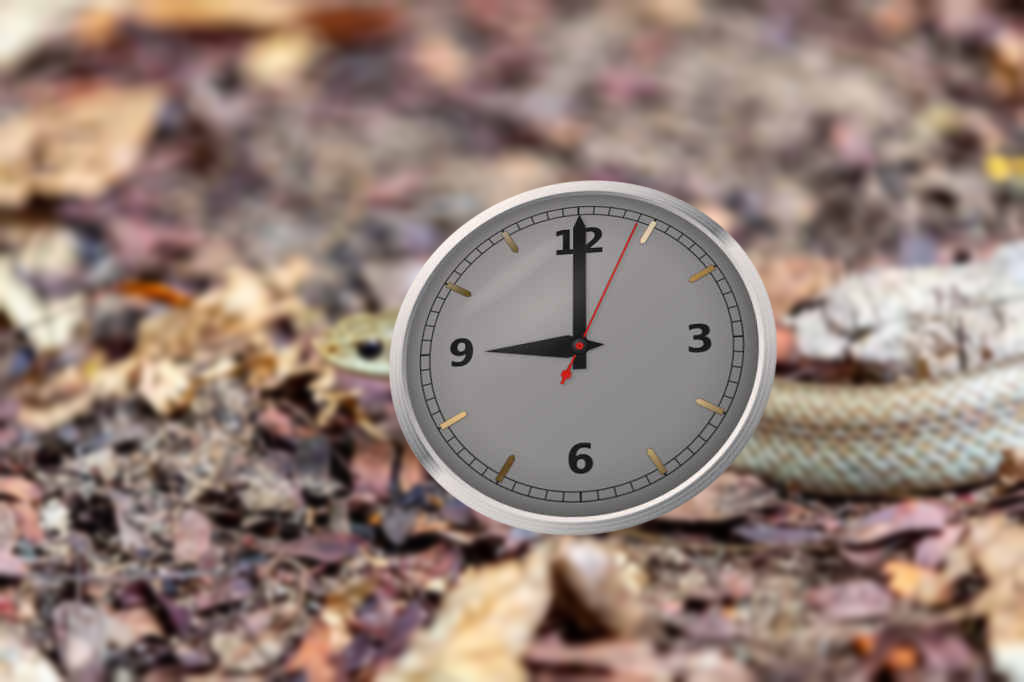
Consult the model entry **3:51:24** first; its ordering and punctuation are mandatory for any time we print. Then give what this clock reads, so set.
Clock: **9:00:04**
